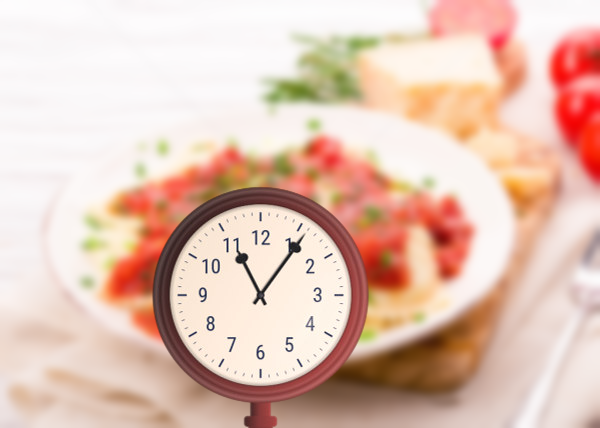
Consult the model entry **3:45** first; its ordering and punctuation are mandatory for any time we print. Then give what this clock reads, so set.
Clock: **11:06**
